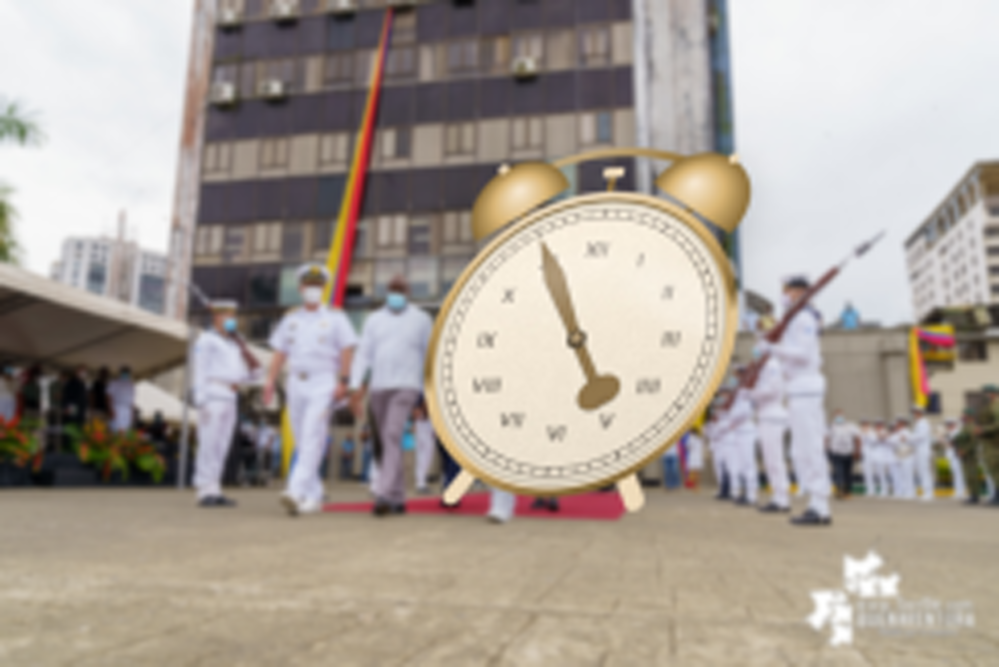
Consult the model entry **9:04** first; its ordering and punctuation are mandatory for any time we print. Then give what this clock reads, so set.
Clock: **4:55**
